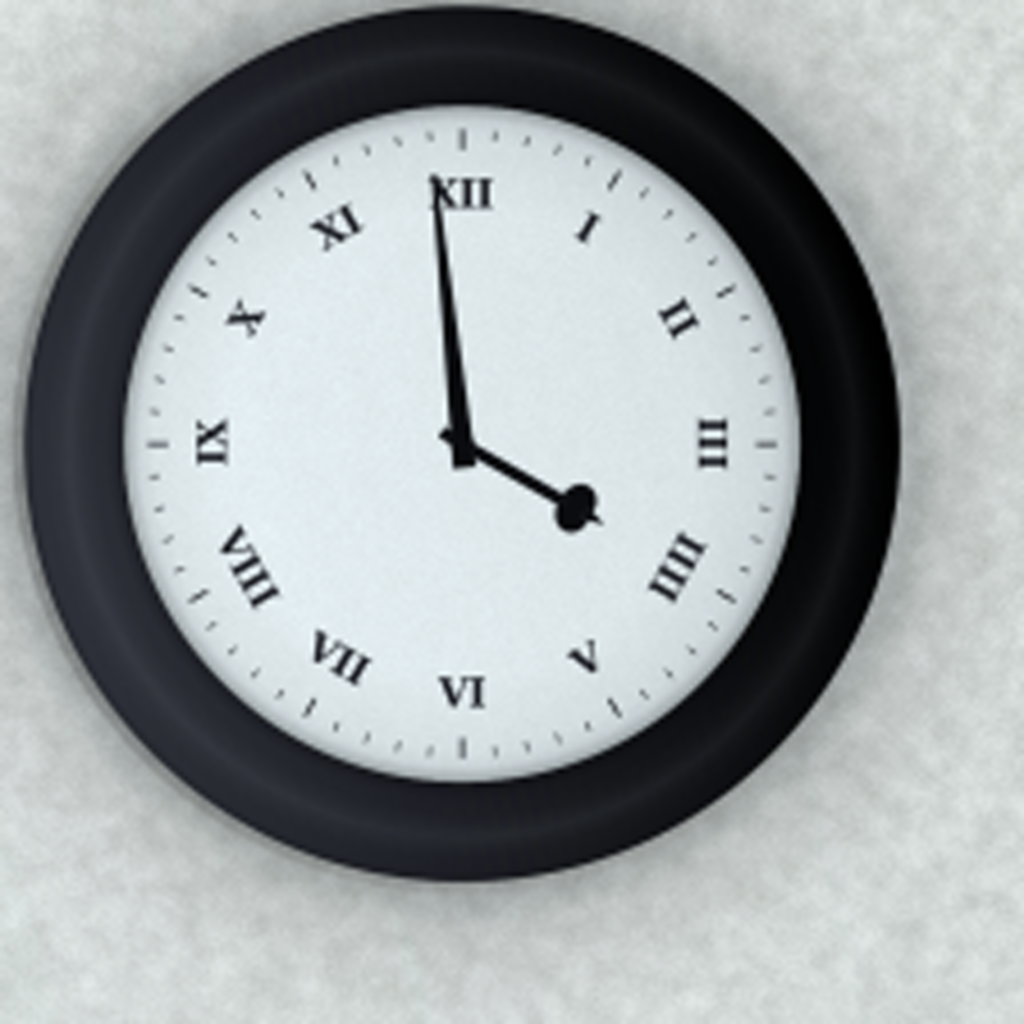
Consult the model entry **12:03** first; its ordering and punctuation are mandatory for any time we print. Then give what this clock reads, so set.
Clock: **3:59**
